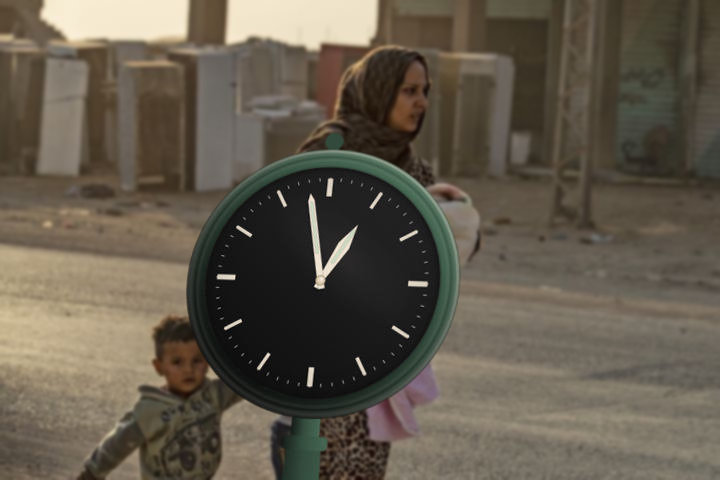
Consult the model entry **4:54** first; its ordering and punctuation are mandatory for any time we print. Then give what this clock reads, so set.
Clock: **12:58**
